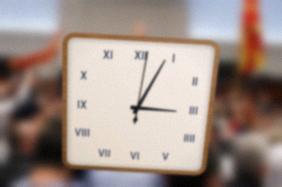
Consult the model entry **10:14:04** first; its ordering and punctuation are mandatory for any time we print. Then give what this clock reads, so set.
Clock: **3:04:01**
